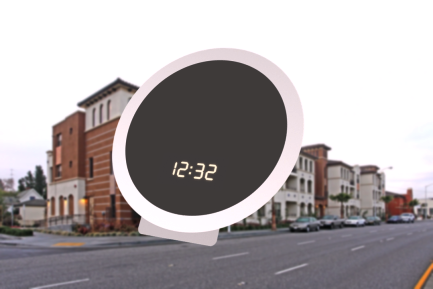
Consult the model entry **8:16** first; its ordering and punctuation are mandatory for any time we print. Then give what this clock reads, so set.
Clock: **12:32**
